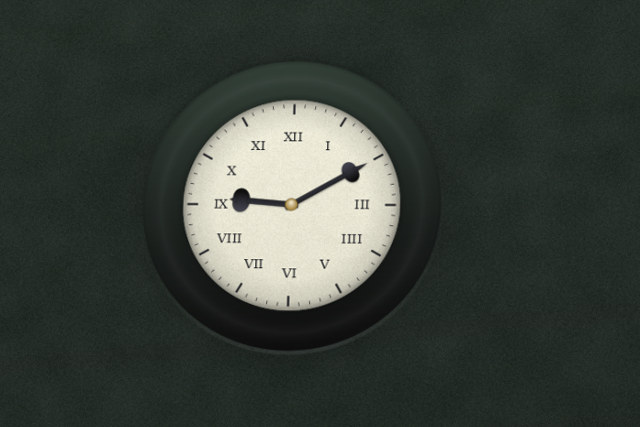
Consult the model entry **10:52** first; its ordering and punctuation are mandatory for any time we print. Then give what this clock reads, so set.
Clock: **9:10**
